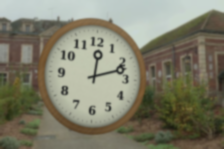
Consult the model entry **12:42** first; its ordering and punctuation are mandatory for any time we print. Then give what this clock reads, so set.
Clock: **12:12**
